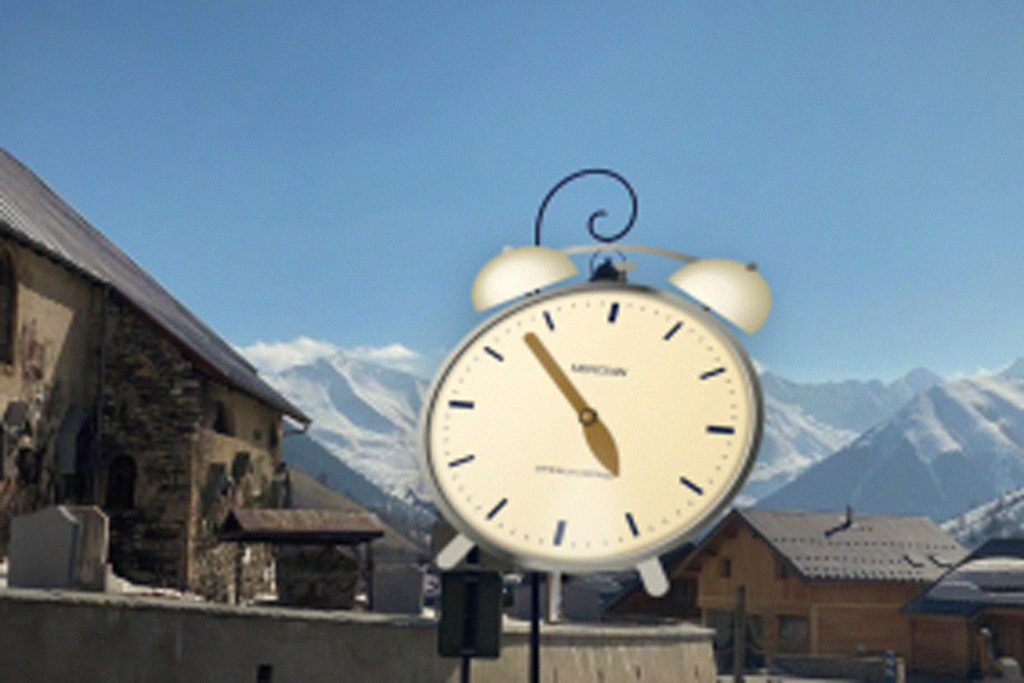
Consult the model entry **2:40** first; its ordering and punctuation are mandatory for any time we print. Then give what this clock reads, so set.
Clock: **4:53**
